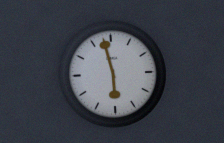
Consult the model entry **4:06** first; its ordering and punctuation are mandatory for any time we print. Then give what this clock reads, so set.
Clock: **5:58**
